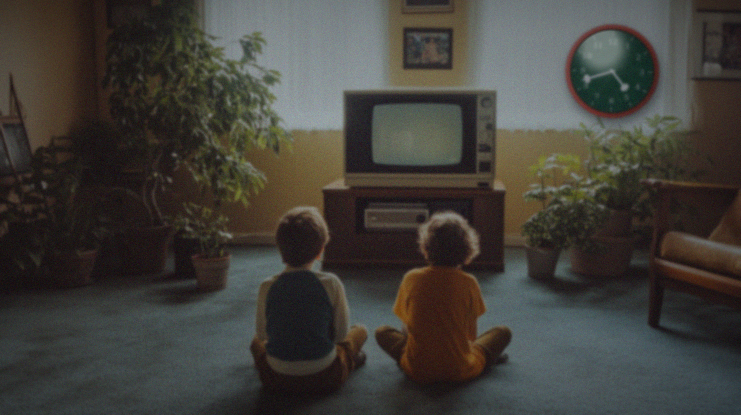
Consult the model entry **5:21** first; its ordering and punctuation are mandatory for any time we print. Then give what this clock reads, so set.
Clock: **4:42**
